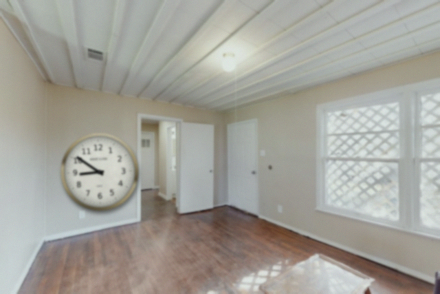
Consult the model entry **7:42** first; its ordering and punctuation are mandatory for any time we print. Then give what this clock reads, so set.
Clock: **8:51**
